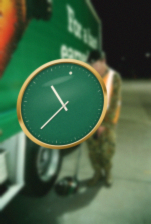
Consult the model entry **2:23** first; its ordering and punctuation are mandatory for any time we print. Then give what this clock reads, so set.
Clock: **10:36**
